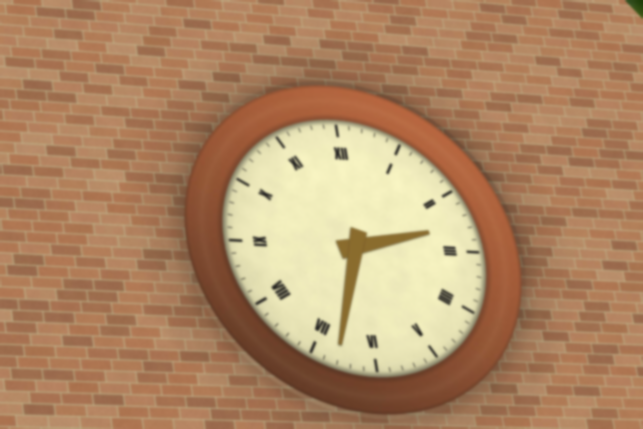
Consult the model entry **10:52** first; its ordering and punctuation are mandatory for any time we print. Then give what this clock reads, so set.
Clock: **2:33**
